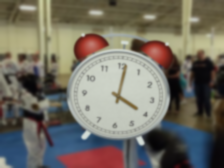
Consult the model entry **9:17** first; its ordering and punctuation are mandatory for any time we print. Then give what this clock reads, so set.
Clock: **4:01**
